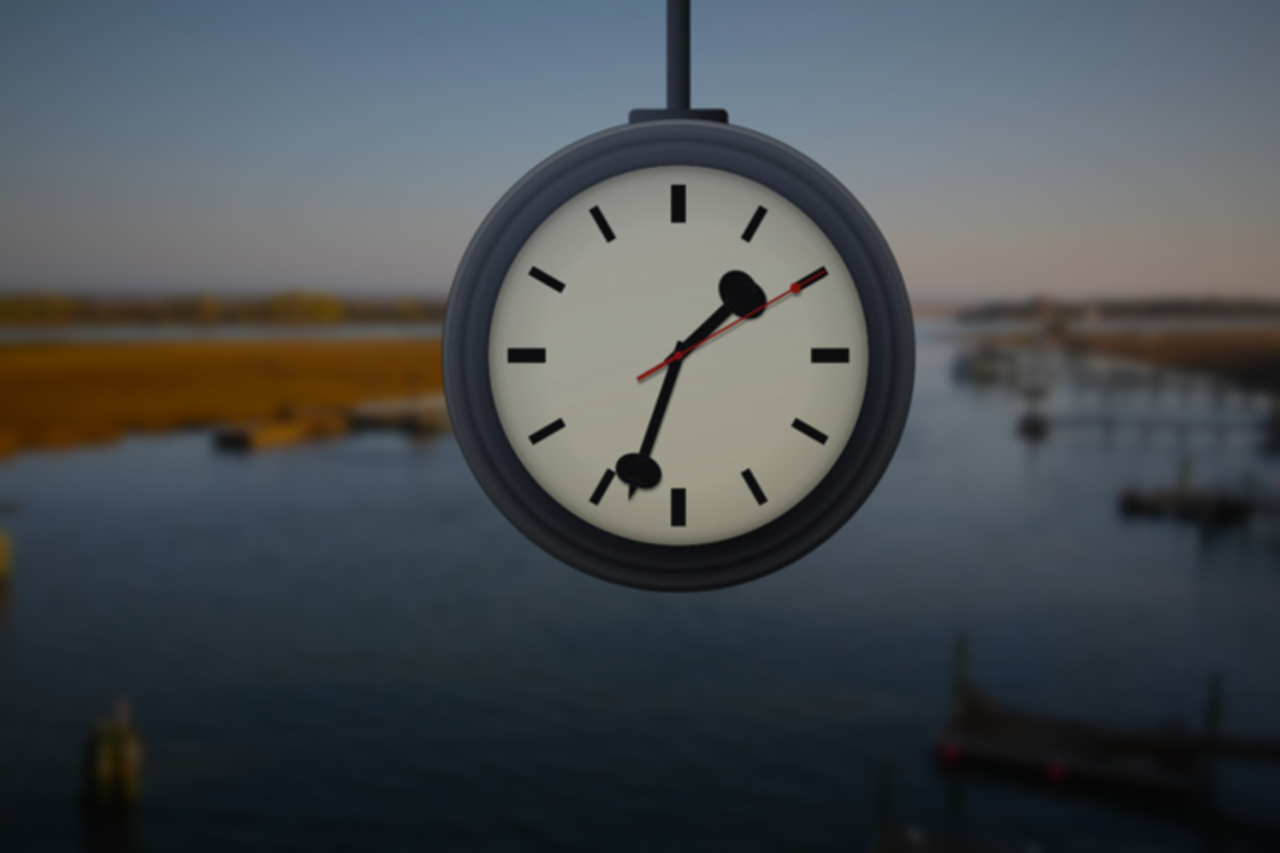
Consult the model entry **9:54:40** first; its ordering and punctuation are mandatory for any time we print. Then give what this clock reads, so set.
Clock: **1:33:10**
